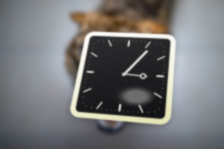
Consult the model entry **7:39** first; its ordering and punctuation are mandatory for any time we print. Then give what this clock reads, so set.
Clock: **3:06**
